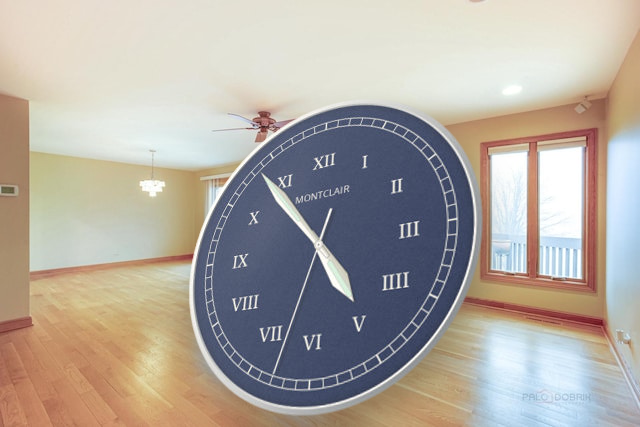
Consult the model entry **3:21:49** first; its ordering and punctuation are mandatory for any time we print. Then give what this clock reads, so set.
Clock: **4:53:33**
